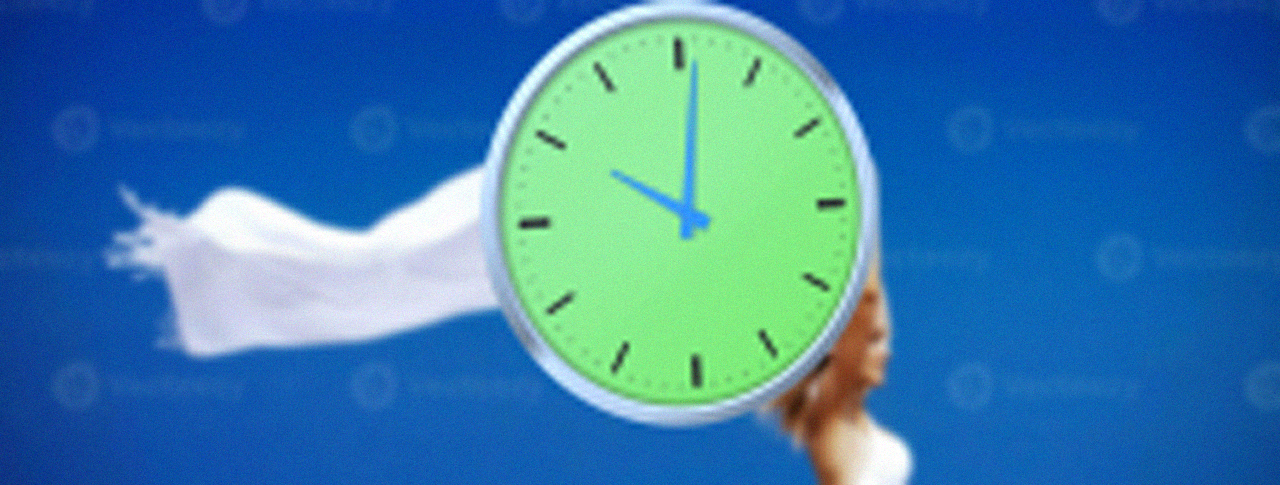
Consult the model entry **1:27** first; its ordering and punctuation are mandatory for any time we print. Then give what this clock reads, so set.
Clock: **10:01**
